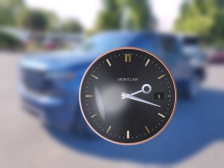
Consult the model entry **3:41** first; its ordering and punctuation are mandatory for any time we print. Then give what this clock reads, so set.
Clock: **2:18**
